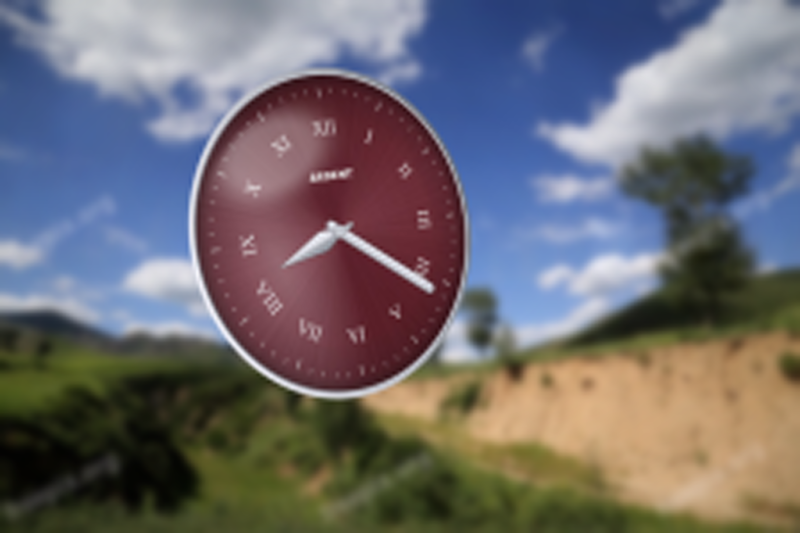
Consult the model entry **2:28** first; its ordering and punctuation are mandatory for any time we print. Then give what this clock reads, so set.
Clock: **8:21**
